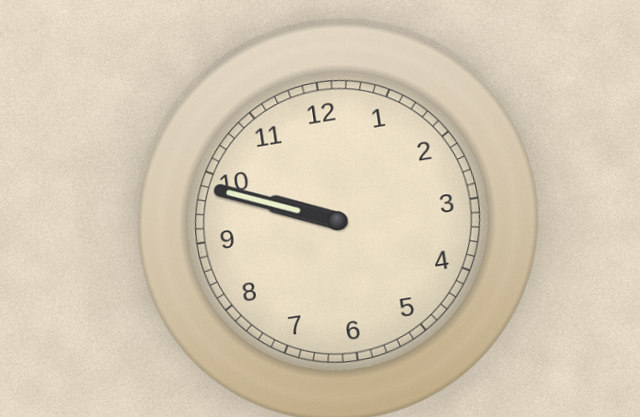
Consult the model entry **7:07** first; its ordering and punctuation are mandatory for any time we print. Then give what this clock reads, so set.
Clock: **9:49**
